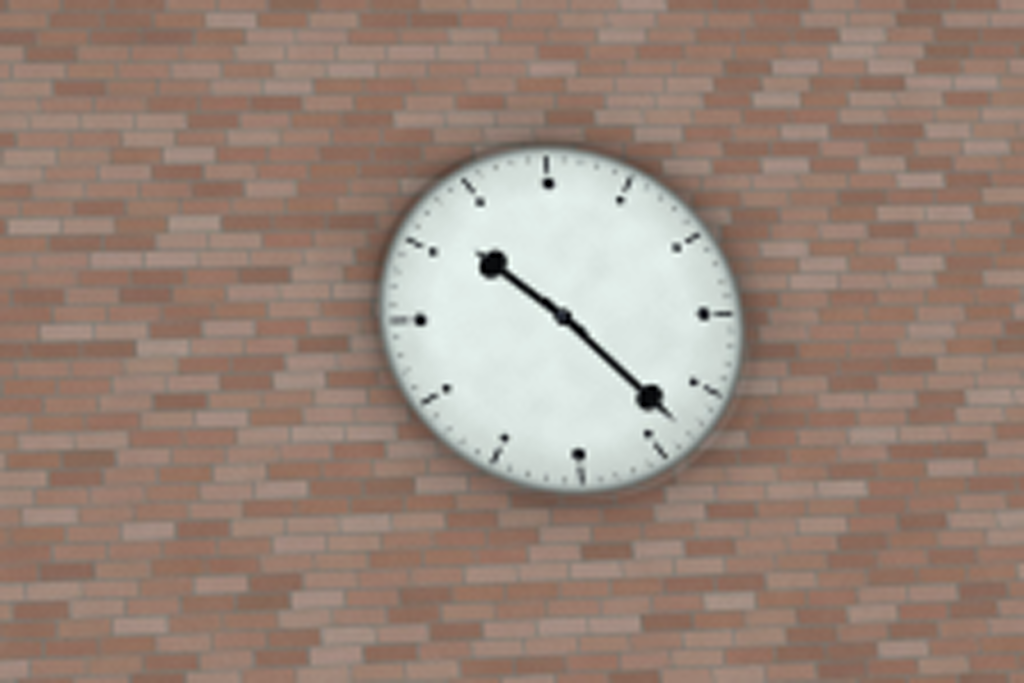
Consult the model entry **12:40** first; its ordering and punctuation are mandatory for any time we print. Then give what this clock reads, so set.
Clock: **10:23**
